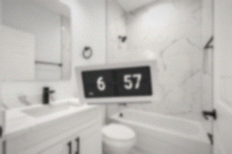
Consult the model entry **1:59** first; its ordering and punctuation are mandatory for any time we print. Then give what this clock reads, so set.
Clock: **6:57**
